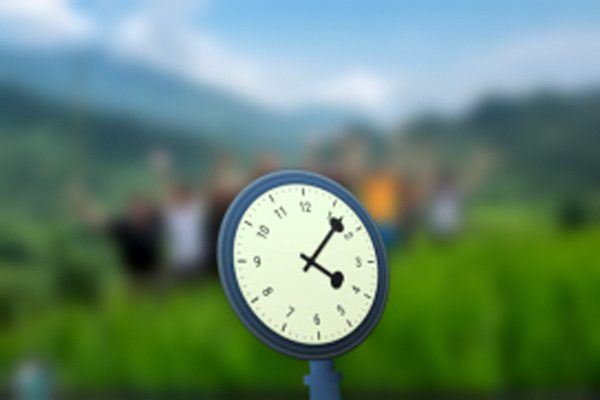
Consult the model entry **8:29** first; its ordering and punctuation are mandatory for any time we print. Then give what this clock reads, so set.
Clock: **4:07**
